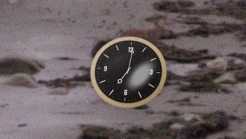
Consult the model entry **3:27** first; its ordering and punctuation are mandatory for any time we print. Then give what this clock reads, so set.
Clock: **7:01**
